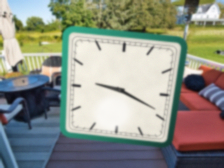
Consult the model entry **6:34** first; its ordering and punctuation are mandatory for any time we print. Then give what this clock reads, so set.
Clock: **9:19**
